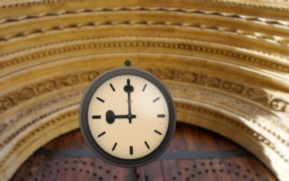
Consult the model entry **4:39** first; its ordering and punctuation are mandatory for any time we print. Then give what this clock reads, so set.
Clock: **9:00**
